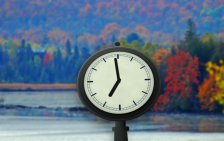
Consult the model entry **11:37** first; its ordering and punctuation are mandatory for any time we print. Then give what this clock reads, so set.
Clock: **6:59**
